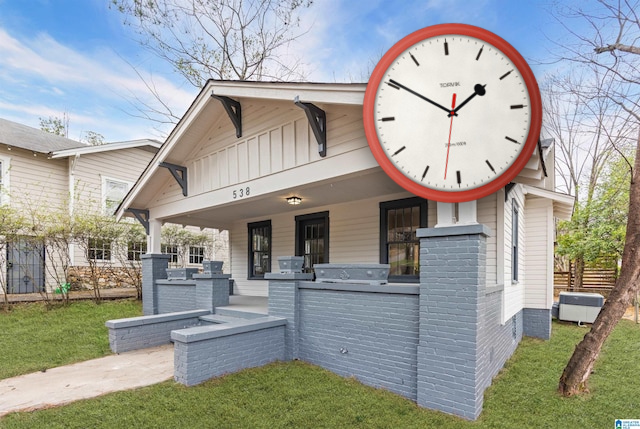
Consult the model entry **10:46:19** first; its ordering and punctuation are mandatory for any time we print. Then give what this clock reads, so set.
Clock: **1:50:32**
